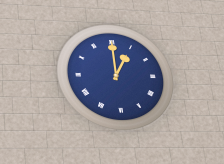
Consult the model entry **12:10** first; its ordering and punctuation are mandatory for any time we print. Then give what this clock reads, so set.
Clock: **1:00**
